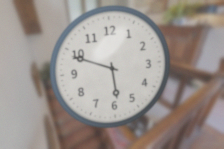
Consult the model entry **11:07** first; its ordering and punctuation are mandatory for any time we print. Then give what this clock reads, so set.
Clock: **5:49**
